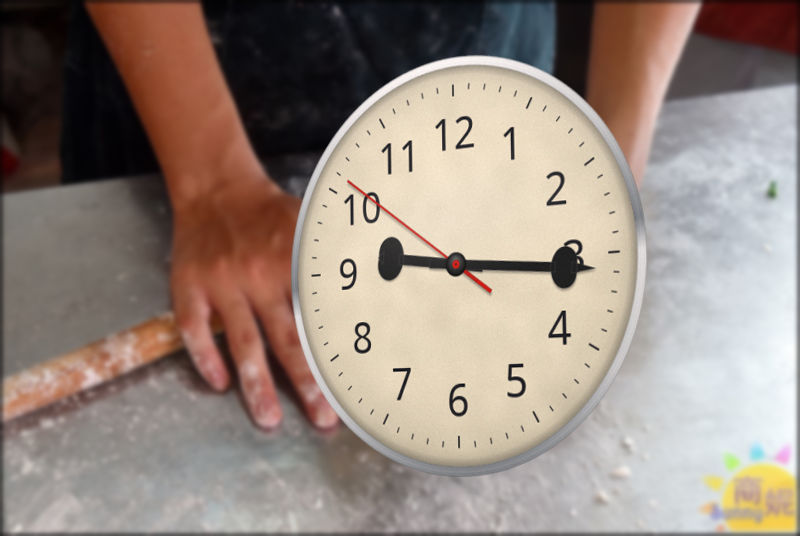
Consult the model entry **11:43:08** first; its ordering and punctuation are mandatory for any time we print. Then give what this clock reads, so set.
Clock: **9:15:51**
